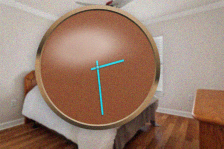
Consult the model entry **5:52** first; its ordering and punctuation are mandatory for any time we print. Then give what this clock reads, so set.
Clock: **2:29**
